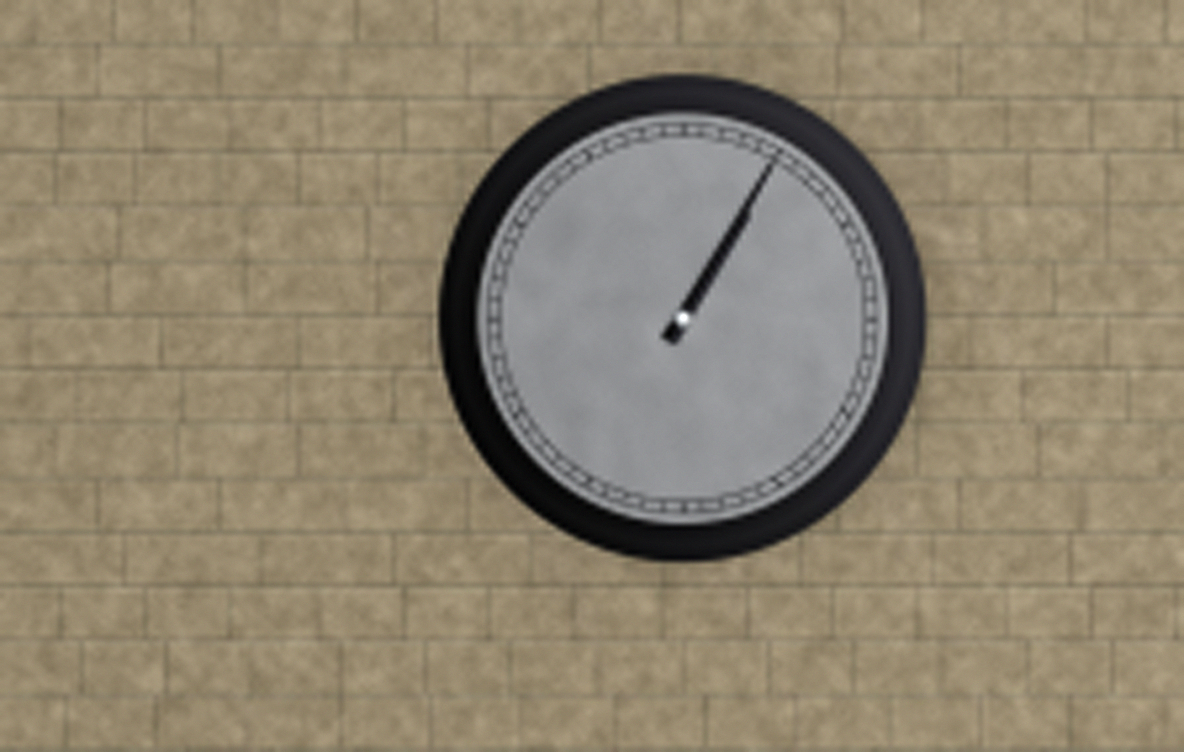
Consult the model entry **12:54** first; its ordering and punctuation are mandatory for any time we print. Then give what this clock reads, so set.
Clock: **1:05**
